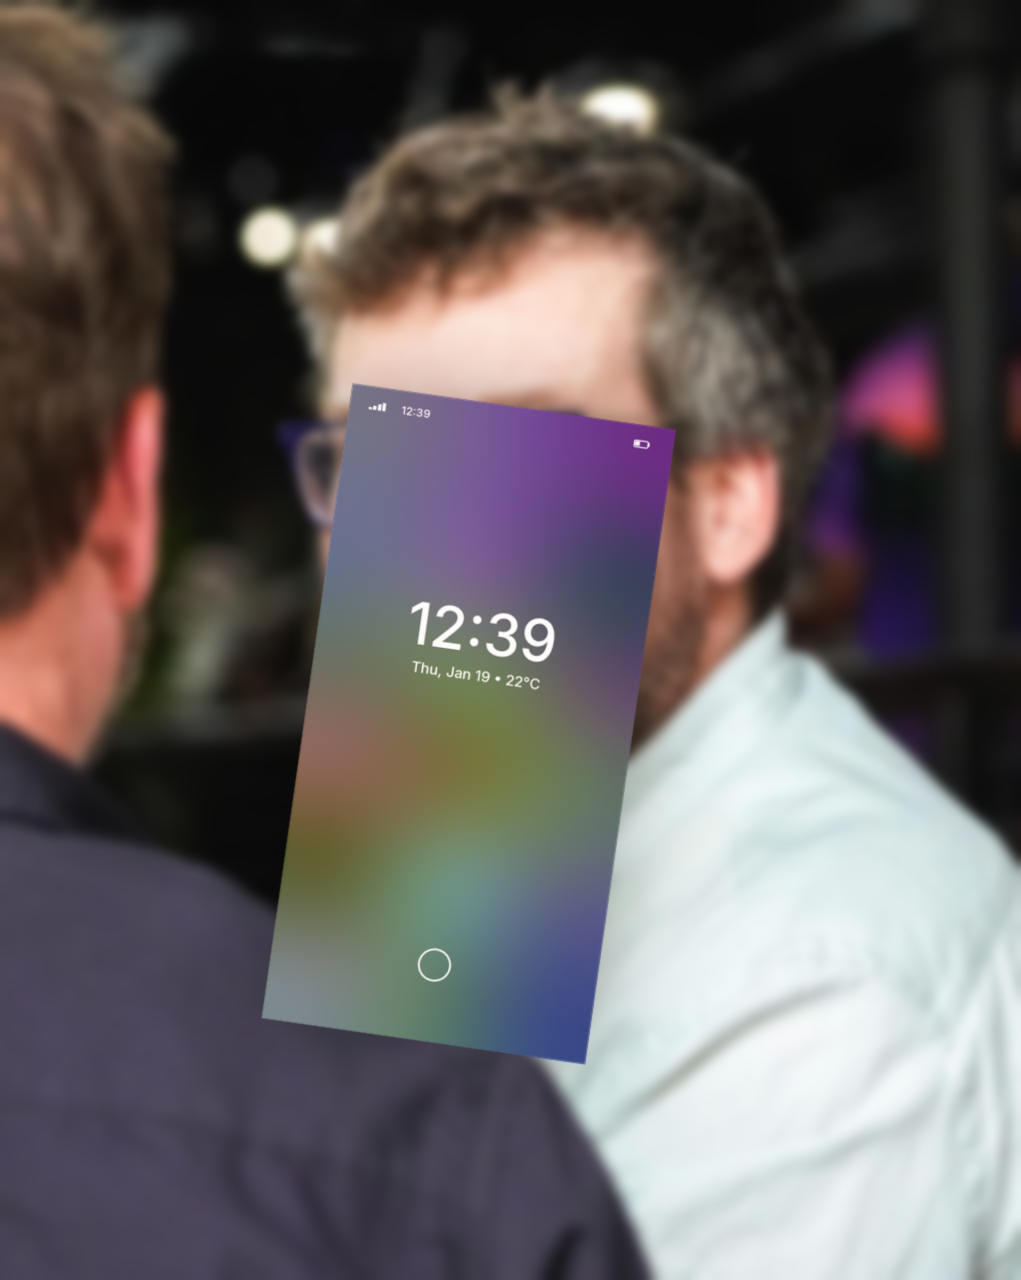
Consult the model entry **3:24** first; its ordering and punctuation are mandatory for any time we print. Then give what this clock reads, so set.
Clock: **12:39**
